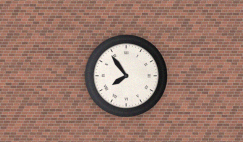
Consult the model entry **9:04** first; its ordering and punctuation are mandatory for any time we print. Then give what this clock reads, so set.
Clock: **7:54**
